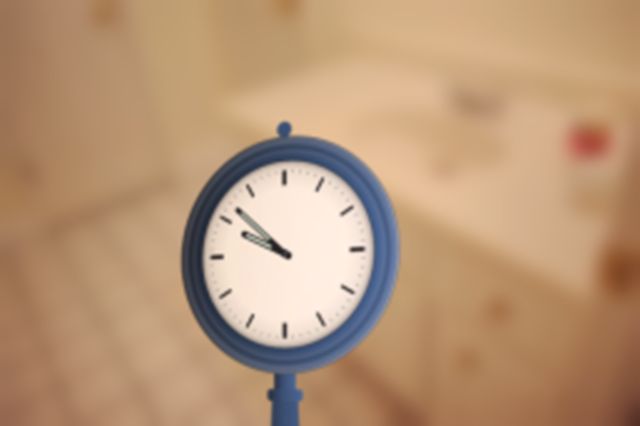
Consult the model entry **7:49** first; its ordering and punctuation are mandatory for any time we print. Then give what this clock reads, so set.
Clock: **9:52**
